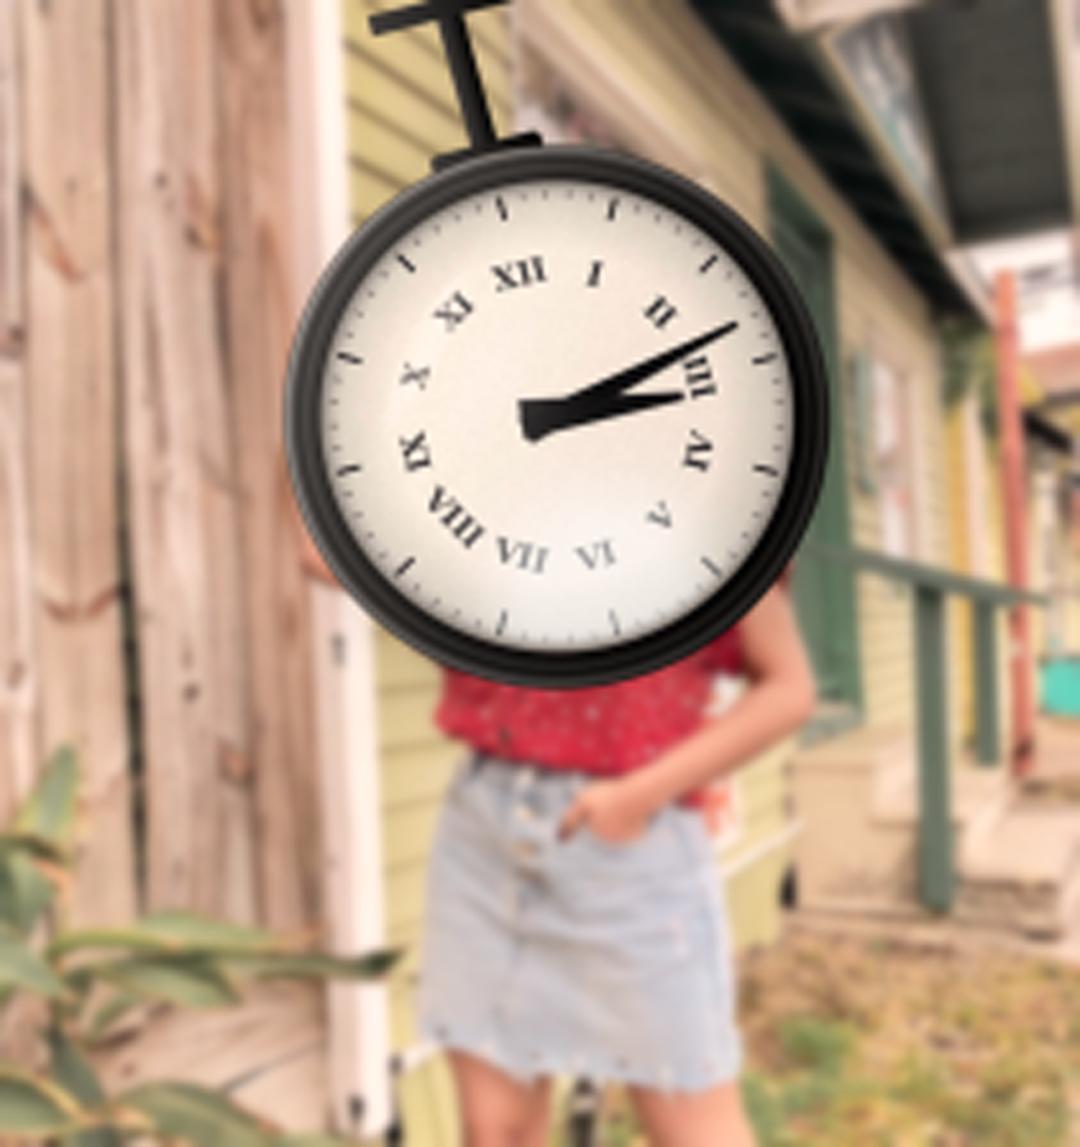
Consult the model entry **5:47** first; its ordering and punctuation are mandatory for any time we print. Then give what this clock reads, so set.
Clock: **3:13**
